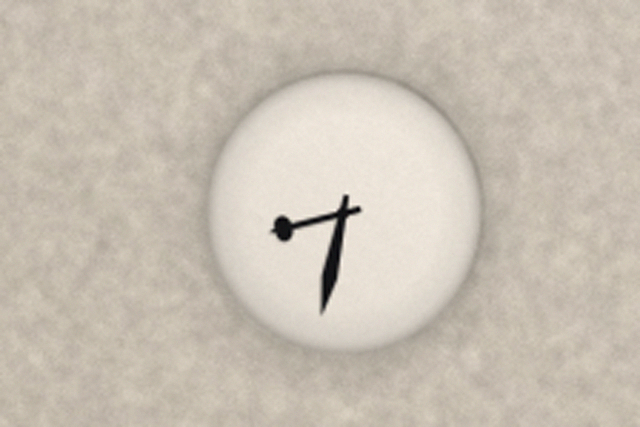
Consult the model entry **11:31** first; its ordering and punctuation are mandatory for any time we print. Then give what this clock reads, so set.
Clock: **8:32**
